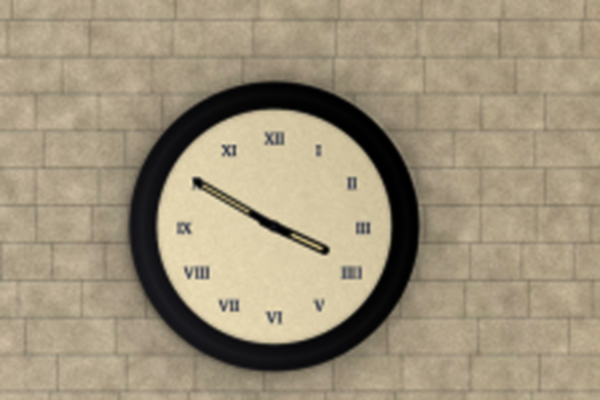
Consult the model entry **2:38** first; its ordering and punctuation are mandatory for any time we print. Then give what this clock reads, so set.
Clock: **3:50**
